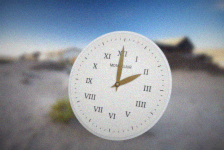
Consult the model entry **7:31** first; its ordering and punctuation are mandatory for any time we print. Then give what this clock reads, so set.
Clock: **2:00**
